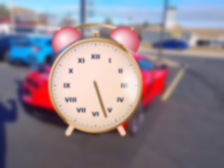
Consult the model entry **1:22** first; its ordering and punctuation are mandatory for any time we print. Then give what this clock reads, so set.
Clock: **5:27**
